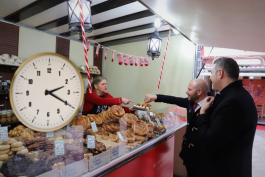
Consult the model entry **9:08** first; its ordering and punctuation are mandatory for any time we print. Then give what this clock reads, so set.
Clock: **2:20**
